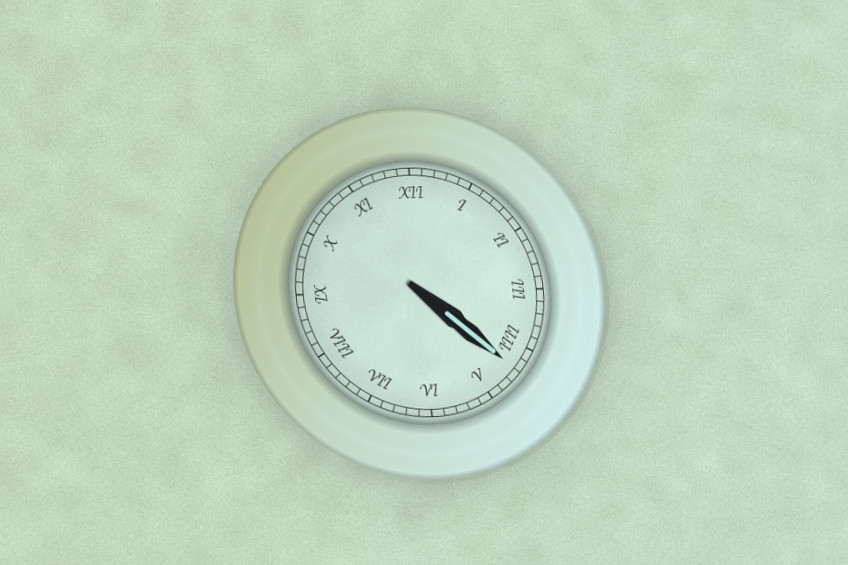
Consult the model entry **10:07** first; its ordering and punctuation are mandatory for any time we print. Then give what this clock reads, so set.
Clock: **4:22**
